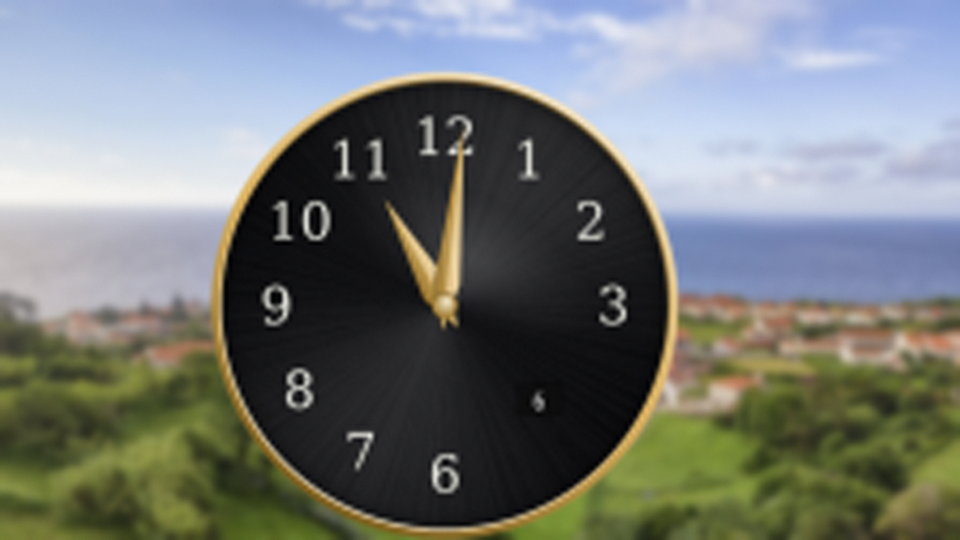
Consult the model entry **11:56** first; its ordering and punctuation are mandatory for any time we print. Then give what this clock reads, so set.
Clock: **11:01**
